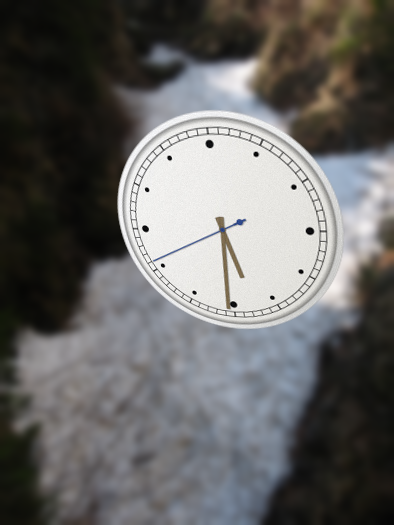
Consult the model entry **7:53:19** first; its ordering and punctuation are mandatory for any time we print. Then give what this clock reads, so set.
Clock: **5:30:41**
